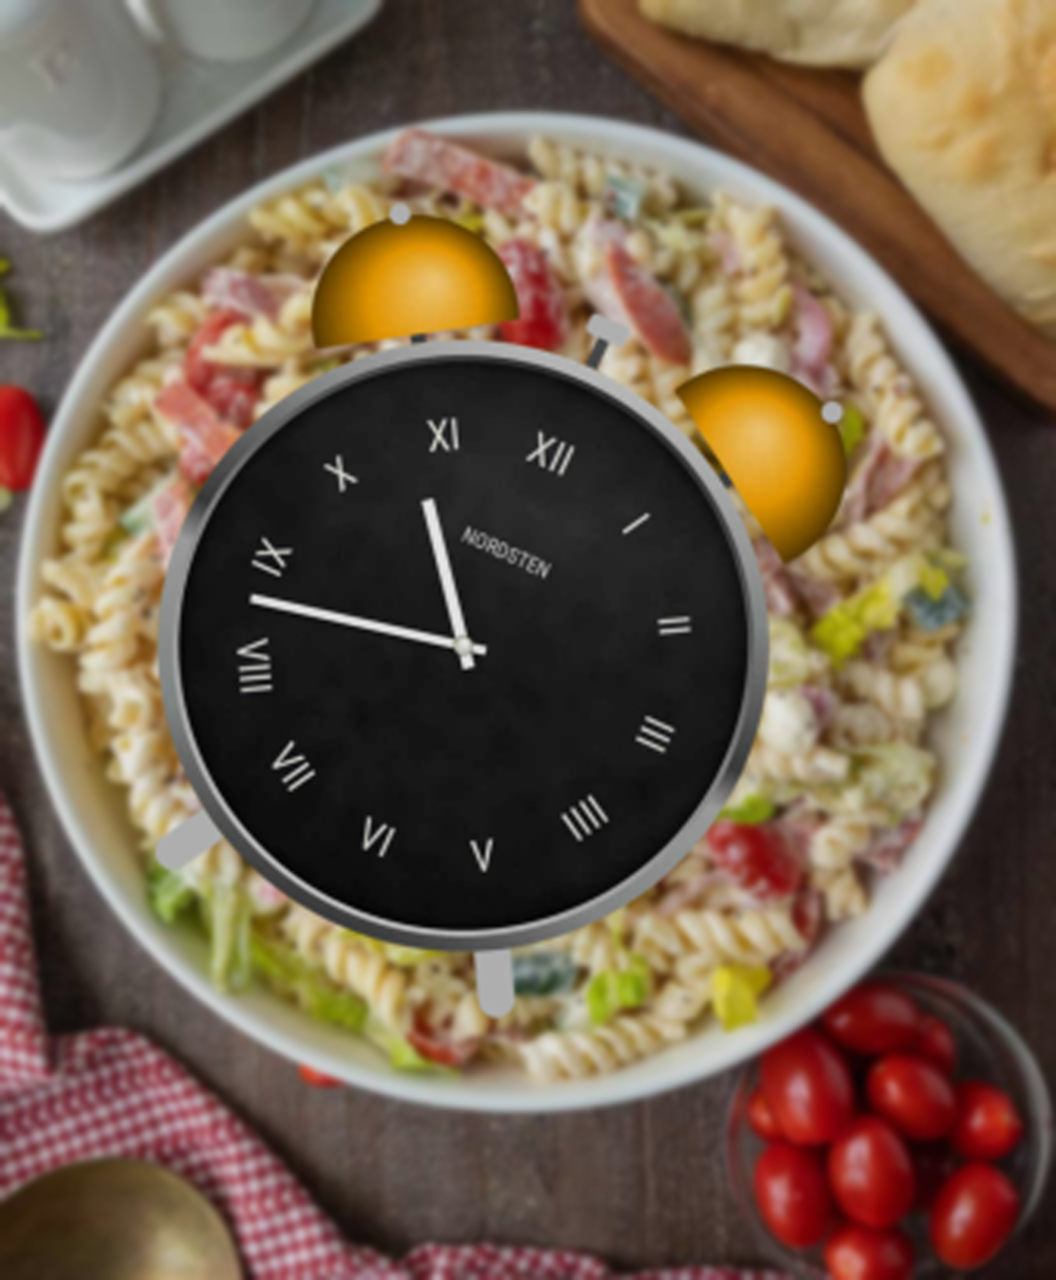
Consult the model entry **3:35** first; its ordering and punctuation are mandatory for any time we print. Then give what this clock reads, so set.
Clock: **10:43**
